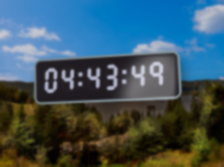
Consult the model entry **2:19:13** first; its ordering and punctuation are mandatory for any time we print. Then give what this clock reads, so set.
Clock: **4:43:49**
